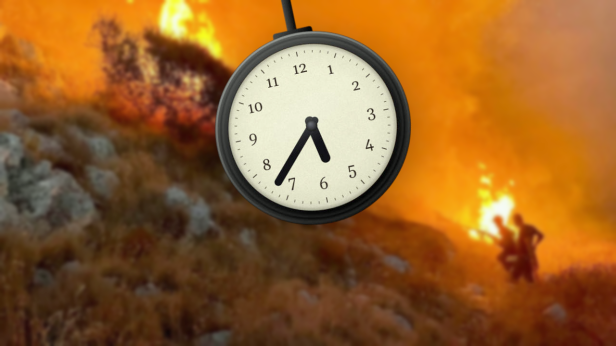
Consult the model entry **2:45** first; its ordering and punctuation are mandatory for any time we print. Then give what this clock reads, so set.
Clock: **5:37**
